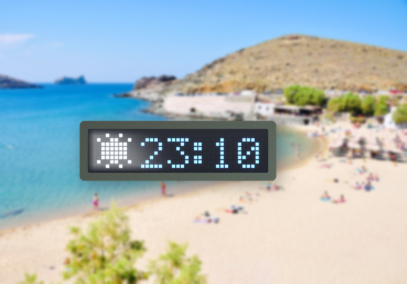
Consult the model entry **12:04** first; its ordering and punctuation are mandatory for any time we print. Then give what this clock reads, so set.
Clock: **23:10**
